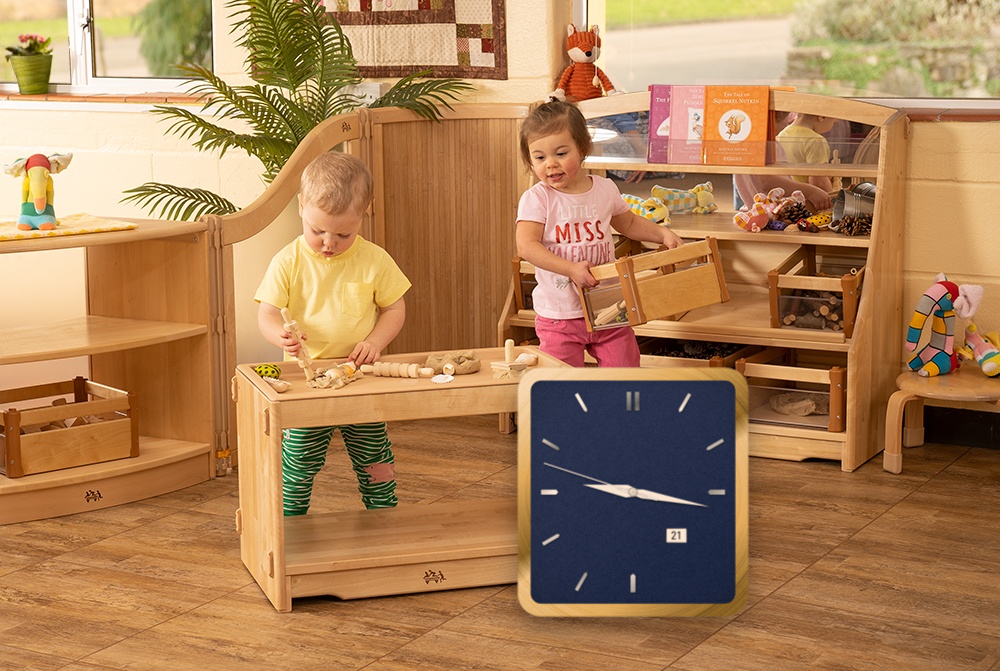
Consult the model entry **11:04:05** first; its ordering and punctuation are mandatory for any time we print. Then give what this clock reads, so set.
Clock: **9:16:48**
